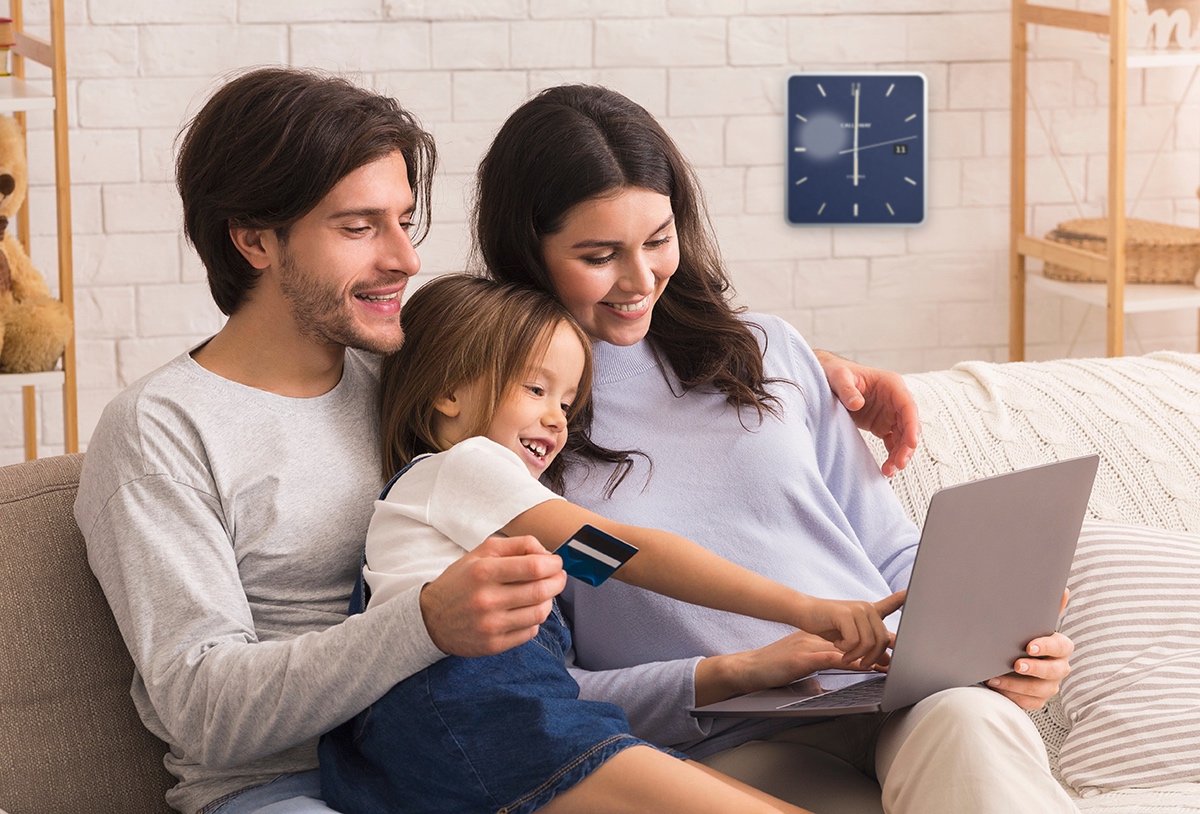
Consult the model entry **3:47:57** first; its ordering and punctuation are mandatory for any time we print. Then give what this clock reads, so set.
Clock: **6:00:13**
